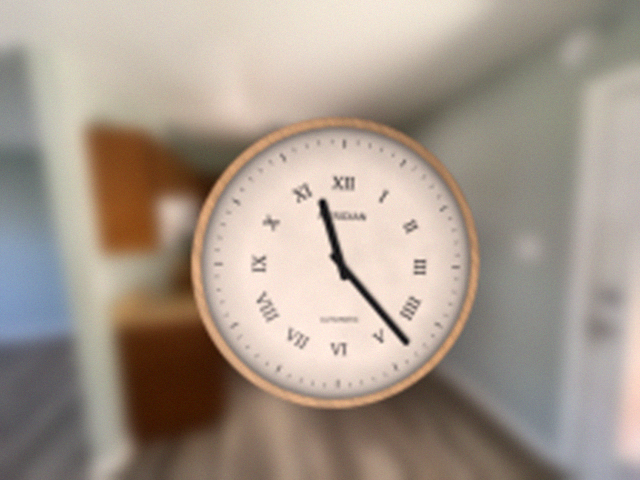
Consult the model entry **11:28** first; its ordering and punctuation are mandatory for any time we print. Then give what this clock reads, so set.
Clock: **11:23**
